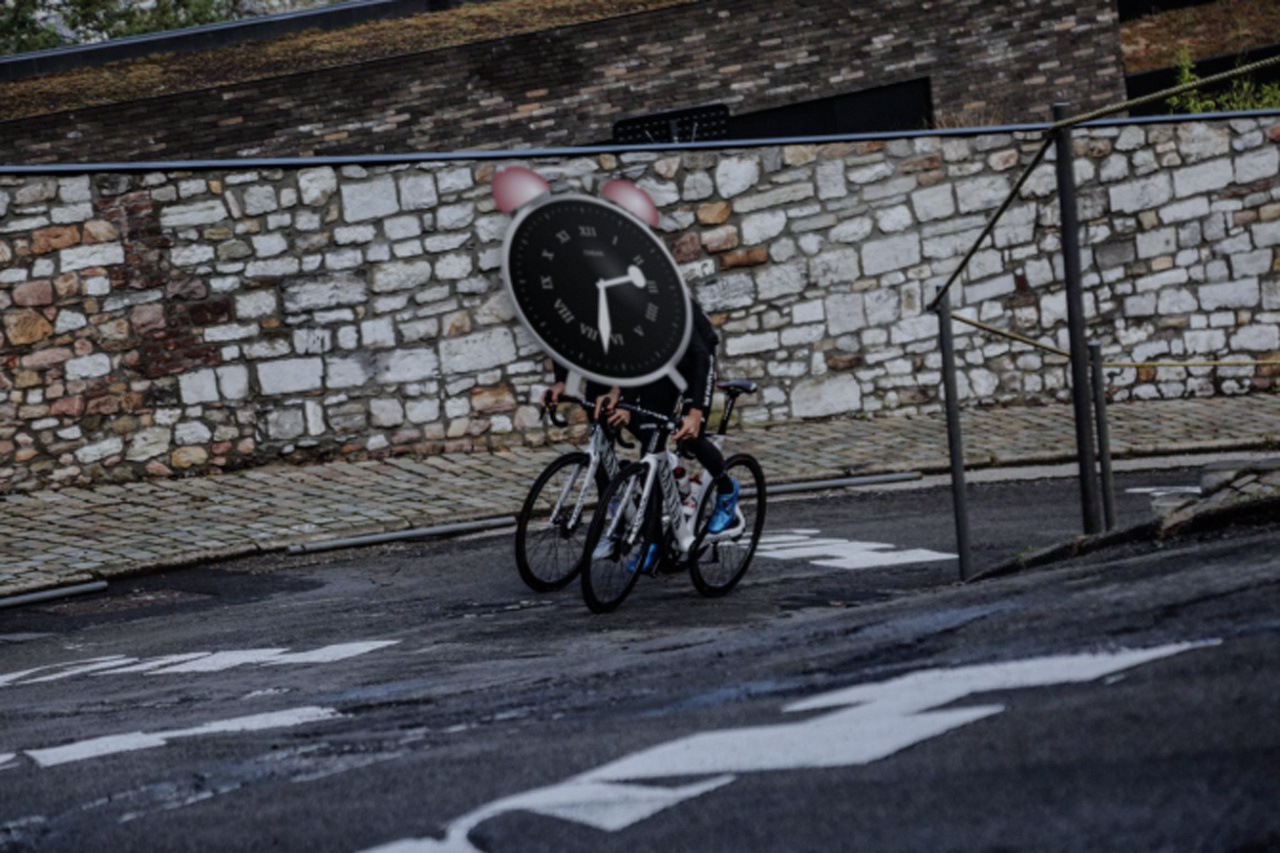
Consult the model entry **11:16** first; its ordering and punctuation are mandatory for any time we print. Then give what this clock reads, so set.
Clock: **2:32**
